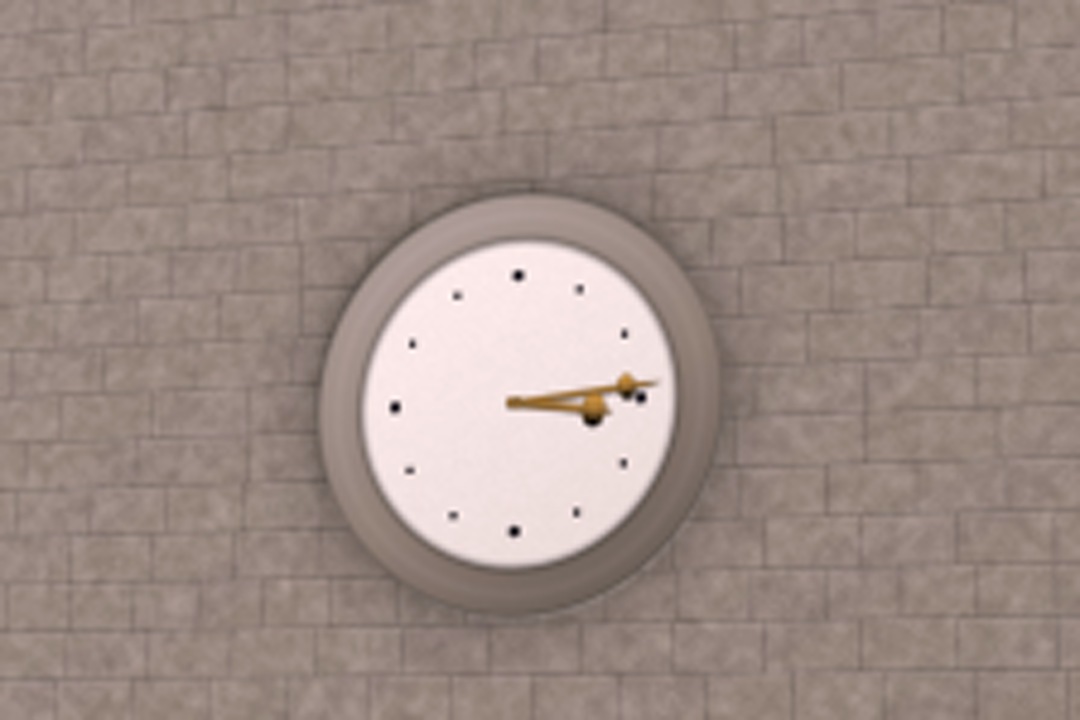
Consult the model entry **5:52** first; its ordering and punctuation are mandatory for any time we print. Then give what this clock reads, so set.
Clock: **3:14**
